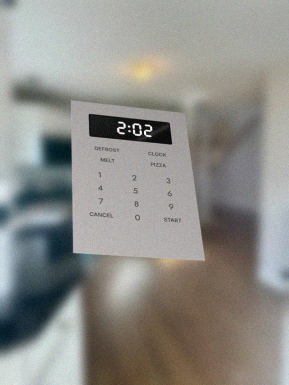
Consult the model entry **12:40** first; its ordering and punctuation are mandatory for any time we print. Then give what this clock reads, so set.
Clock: **2:02**
